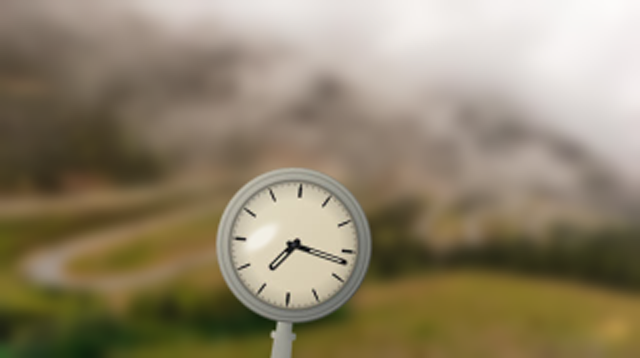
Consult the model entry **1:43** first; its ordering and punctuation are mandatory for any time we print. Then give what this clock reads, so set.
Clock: **7:17**
